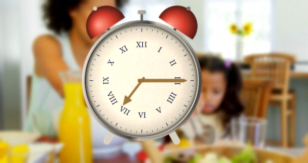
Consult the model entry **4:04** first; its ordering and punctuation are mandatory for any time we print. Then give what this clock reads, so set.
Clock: **7:15**
